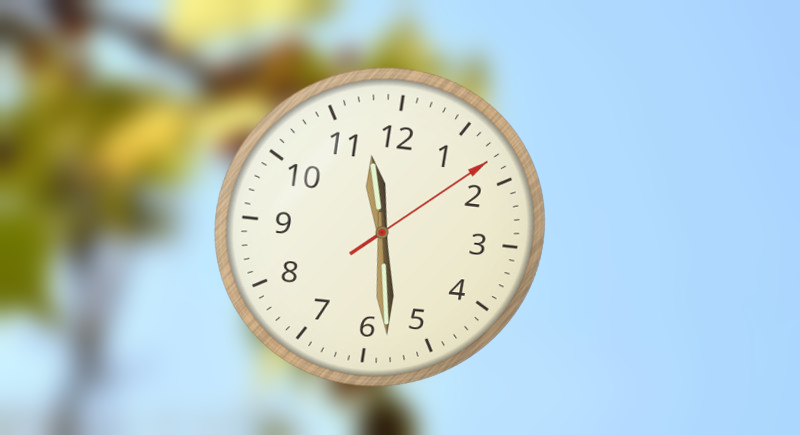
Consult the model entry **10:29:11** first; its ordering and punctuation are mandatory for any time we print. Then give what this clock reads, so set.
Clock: **11:28:08**
